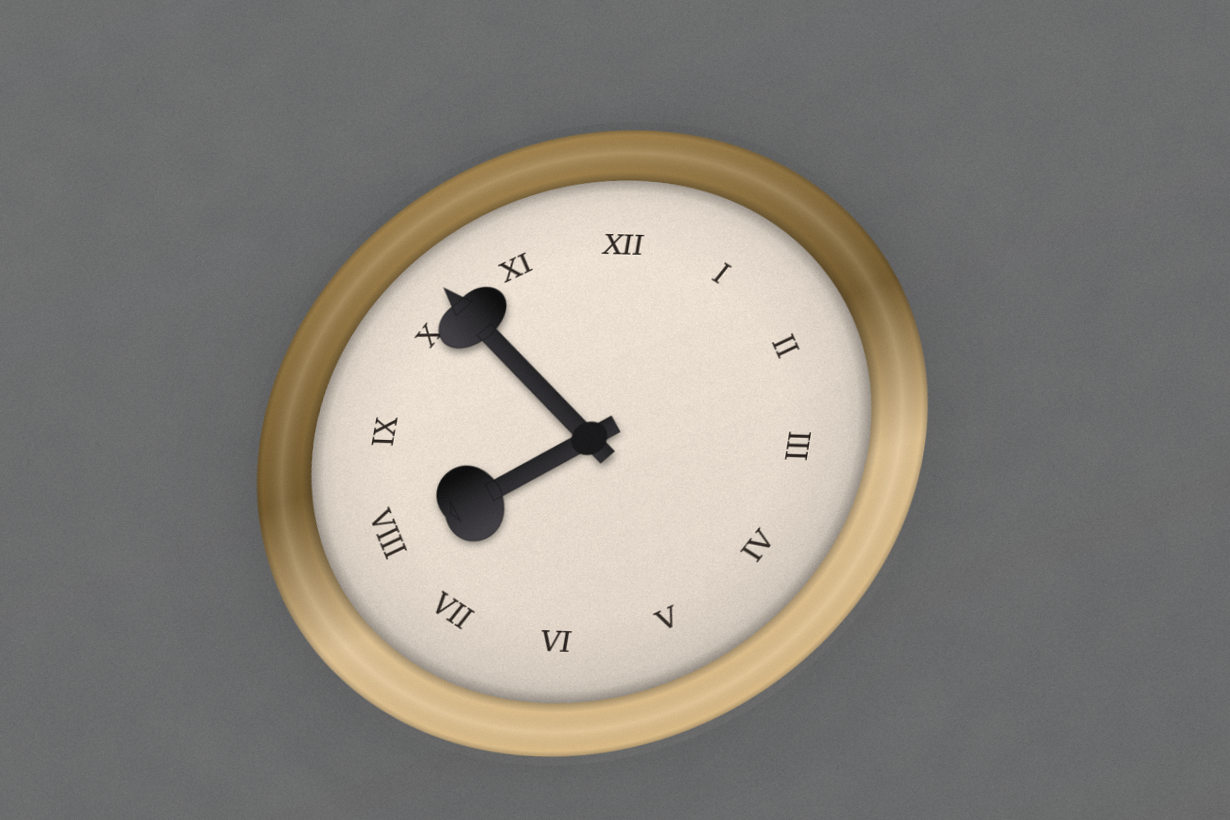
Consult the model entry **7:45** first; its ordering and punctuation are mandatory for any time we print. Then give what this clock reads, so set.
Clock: **7:52**
